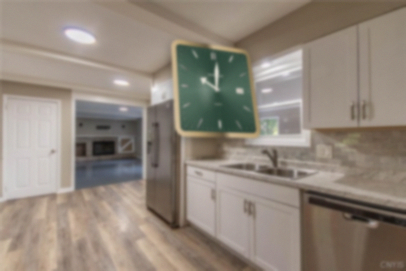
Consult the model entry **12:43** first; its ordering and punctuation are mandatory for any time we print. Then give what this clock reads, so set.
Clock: **10:01**
